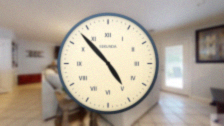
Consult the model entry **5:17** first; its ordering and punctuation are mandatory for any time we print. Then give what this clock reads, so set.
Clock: **4:53**
